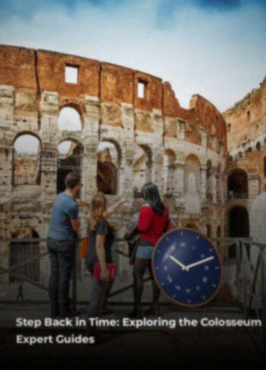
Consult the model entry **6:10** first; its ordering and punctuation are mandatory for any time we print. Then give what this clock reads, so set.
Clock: **10:12**
